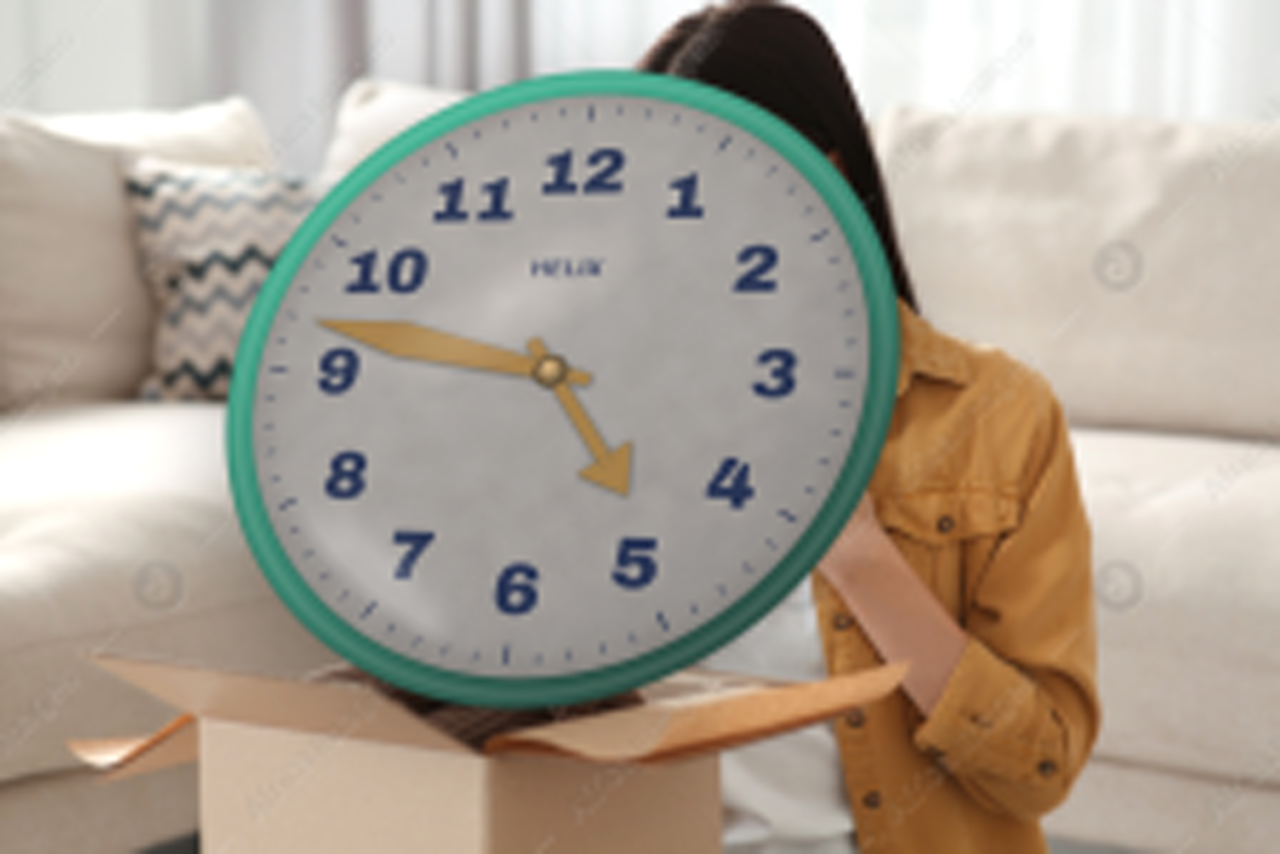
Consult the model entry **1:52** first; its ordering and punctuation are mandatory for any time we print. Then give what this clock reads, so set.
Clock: **4:47**
